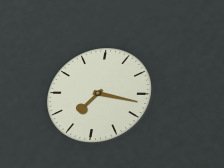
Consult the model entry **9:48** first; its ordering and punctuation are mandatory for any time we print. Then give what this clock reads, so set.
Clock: **7:17**
